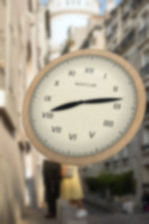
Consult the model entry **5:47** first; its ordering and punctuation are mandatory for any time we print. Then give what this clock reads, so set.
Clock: **8:13**
